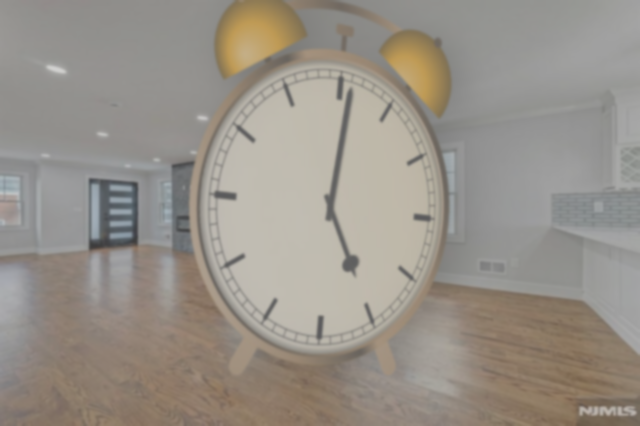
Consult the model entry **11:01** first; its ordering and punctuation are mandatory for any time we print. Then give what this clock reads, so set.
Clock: **5:01**
